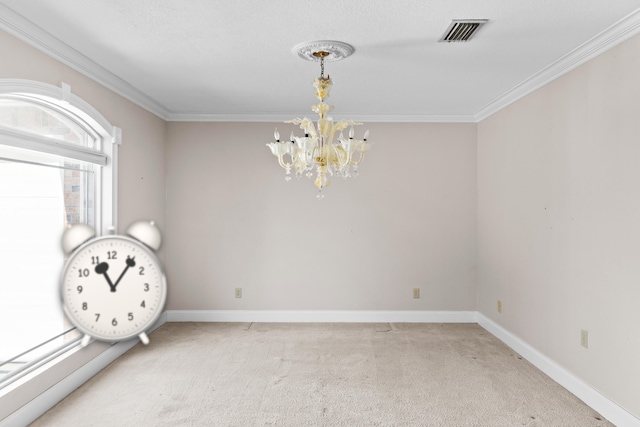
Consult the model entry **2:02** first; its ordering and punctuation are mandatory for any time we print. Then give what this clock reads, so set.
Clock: **11:06**
